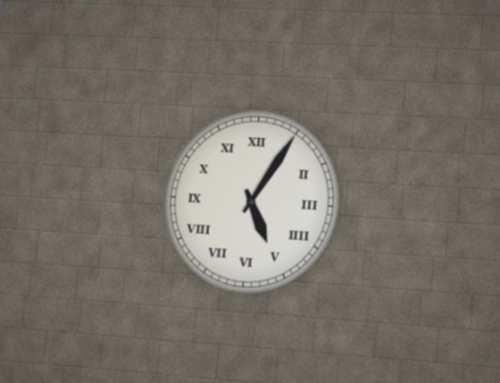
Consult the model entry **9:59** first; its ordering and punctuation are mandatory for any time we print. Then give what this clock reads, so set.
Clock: **5:05**
